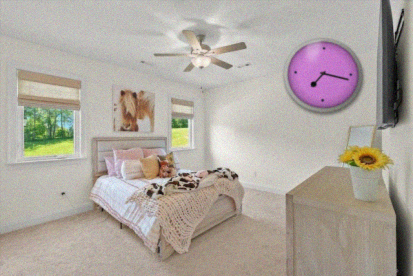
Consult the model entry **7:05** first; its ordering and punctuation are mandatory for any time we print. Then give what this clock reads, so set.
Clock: **7:17**
